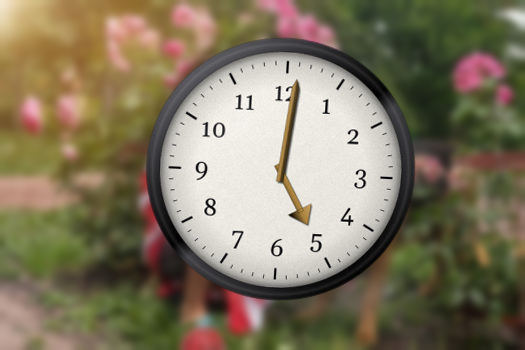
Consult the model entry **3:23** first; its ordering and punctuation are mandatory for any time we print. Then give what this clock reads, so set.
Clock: **5:01**
